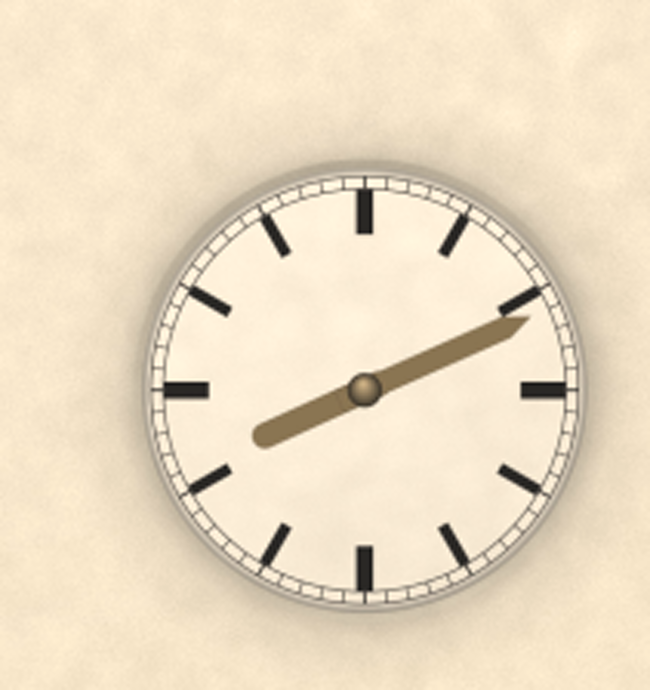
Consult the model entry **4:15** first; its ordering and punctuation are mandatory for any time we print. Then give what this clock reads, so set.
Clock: **8:11**
